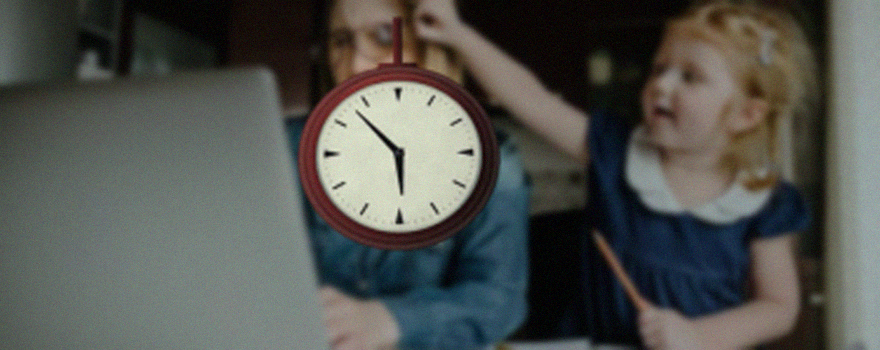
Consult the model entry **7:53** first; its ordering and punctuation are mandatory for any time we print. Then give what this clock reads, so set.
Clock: **5:53**
